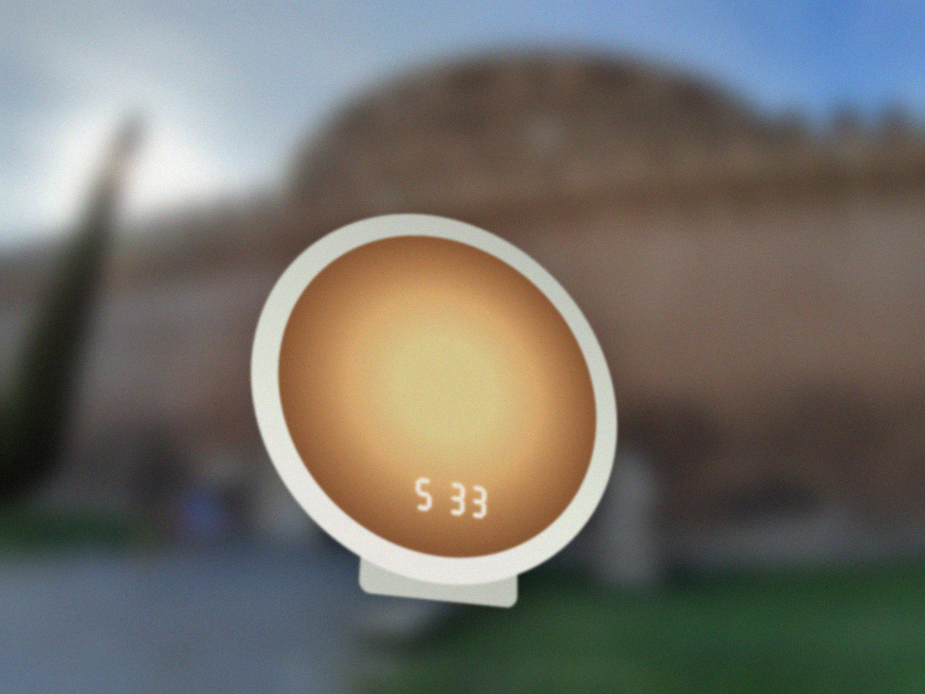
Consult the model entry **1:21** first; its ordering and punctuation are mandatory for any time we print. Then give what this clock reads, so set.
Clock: **5:33**
